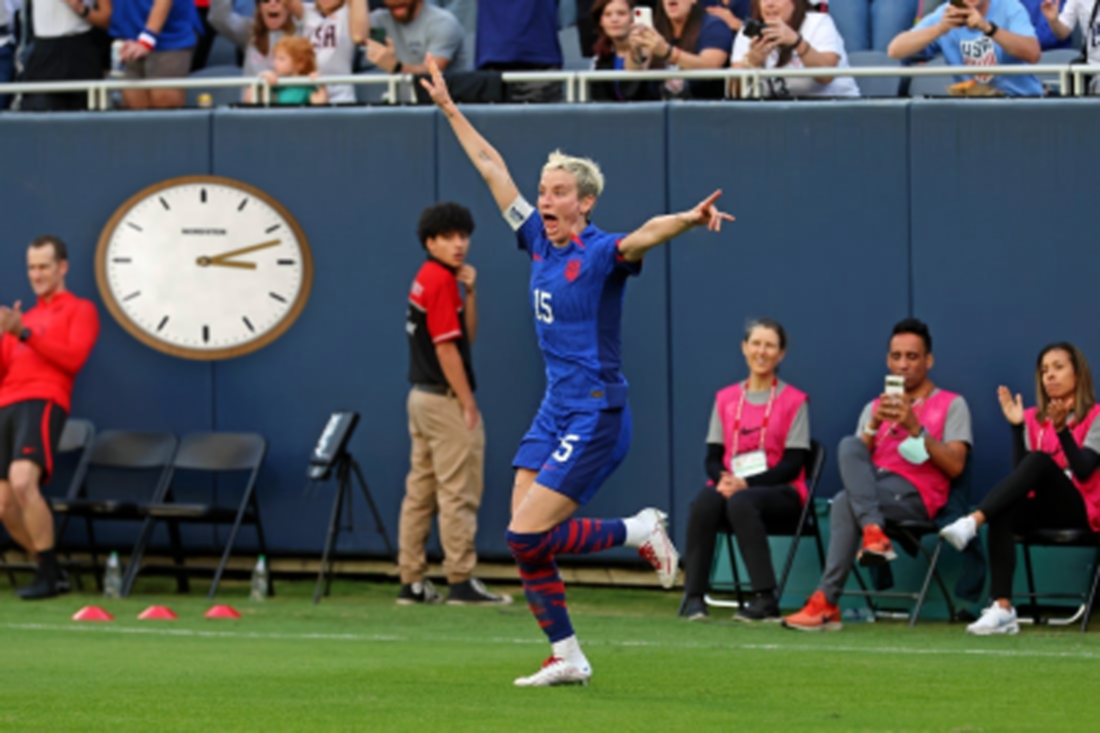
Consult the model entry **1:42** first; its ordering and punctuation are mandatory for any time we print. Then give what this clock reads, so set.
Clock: **3:12**
